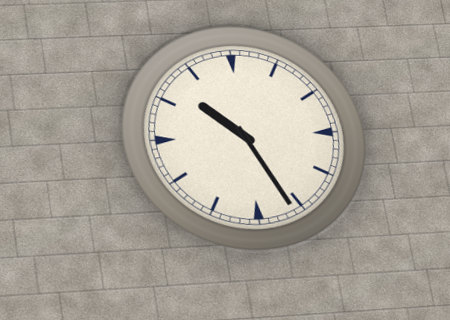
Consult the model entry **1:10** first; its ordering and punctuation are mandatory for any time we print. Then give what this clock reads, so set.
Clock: **10:26**
